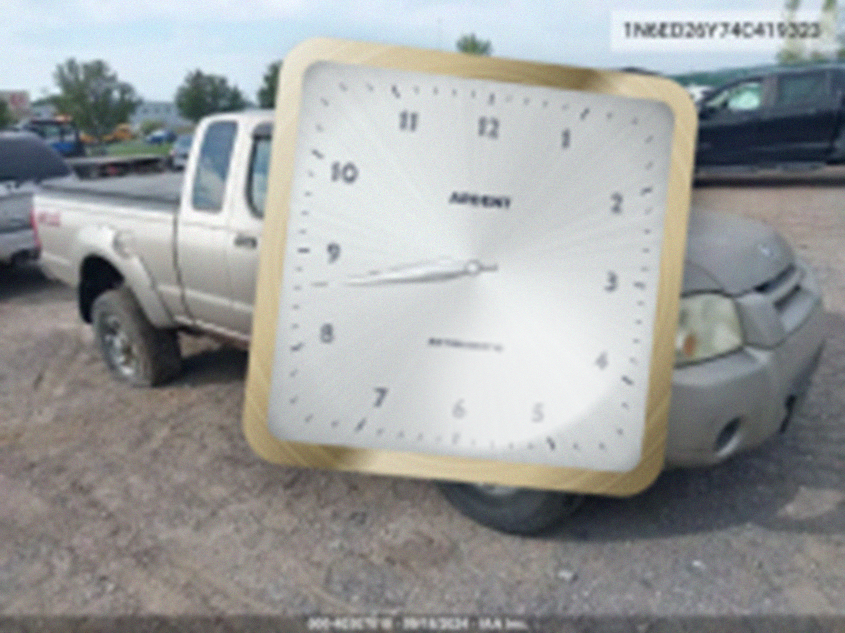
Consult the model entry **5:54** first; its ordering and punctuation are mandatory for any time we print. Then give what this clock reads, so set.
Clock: **8:43**
